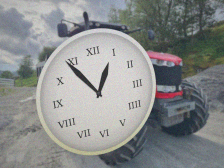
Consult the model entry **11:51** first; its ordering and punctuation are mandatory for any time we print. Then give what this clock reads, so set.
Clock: **12:54**
